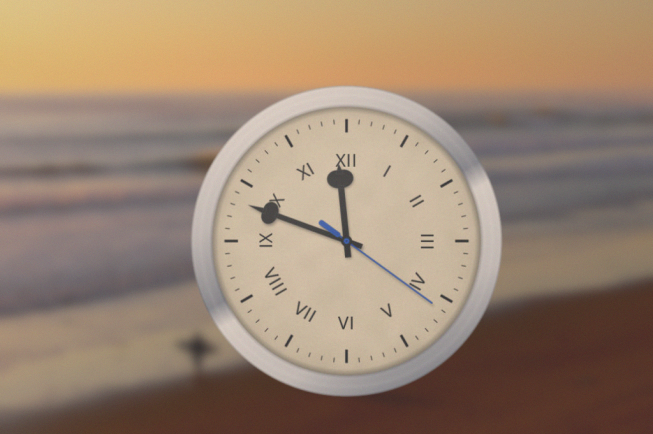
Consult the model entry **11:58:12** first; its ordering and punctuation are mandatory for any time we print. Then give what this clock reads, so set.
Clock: **11:48:21**
